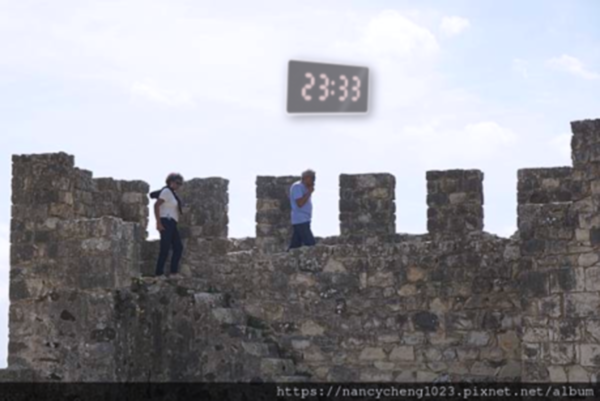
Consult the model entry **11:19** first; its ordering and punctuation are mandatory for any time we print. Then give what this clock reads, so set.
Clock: **23:33**
